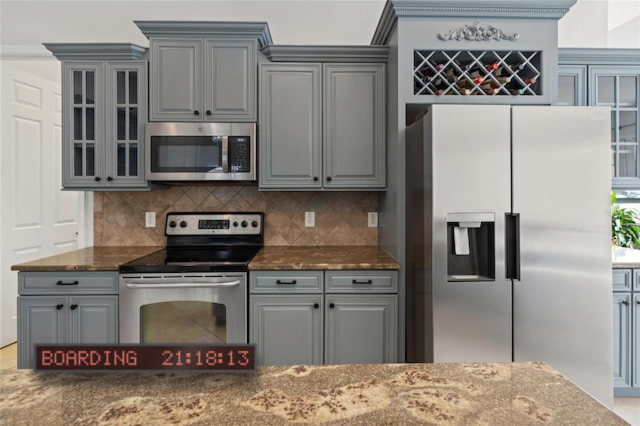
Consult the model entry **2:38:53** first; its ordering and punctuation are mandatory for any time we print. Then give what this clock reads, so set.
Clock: **21:18:13**
